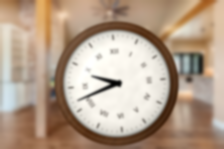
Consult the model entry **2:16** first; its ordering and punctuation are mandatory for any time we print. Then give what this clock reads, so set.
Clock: **9:42**
